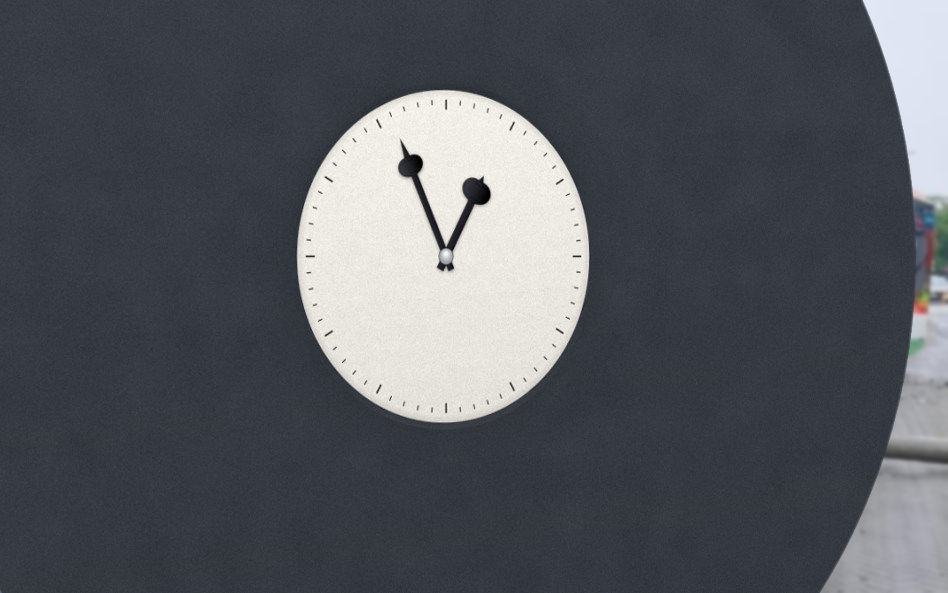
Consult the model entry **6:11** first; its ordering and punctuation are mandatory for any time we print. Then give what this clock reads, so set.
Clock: **12:56**
